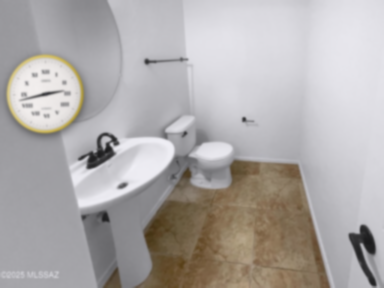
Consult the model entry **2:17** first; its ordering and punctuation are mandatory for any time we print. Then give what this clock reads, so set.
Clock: **2:43**
